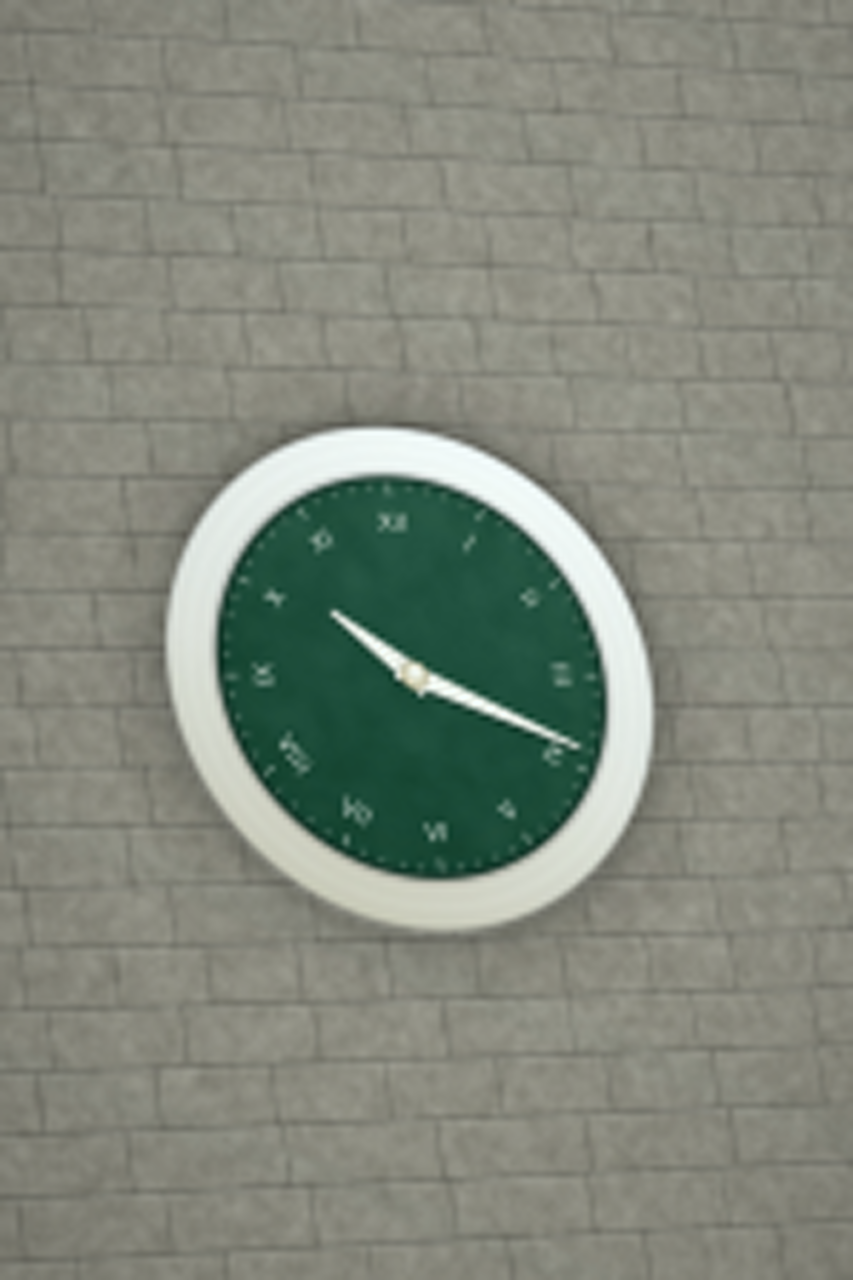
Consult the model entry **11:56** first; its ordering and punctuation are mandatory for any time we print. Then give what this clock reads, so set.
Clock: **10:19**
